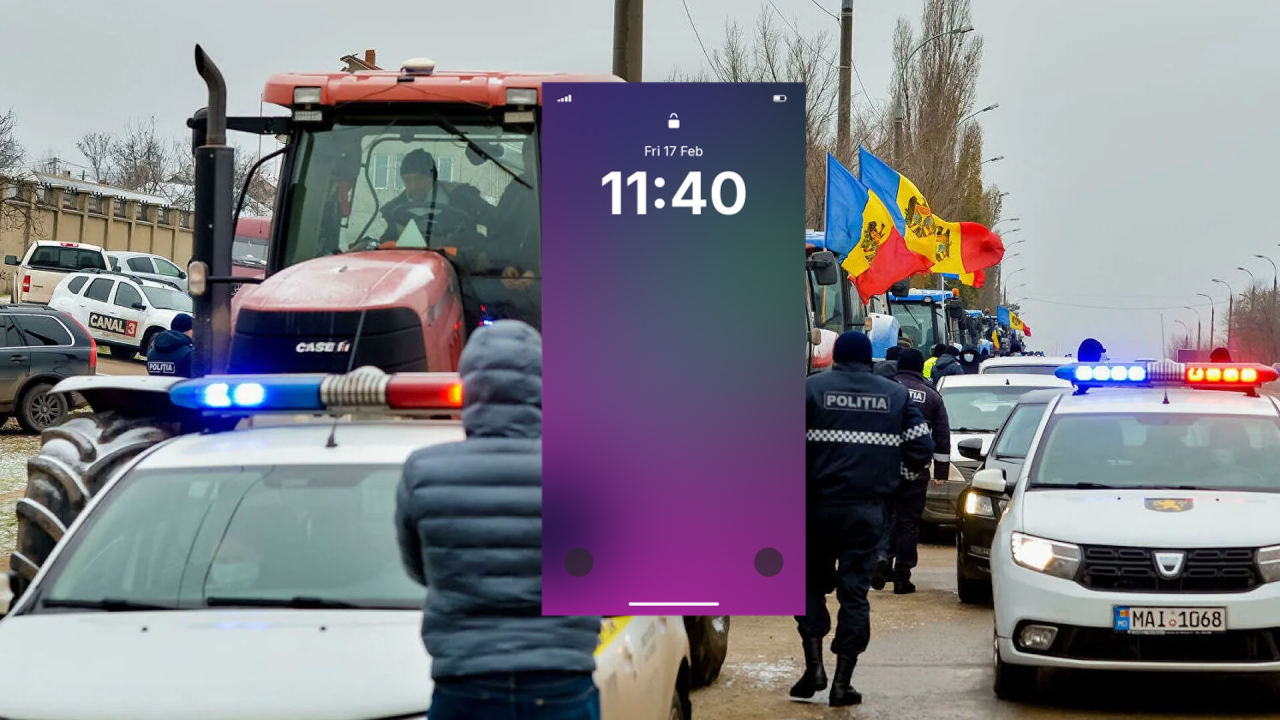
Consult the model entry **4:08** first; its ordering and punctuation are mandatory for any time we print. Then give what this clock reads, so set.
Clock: **11:40**
